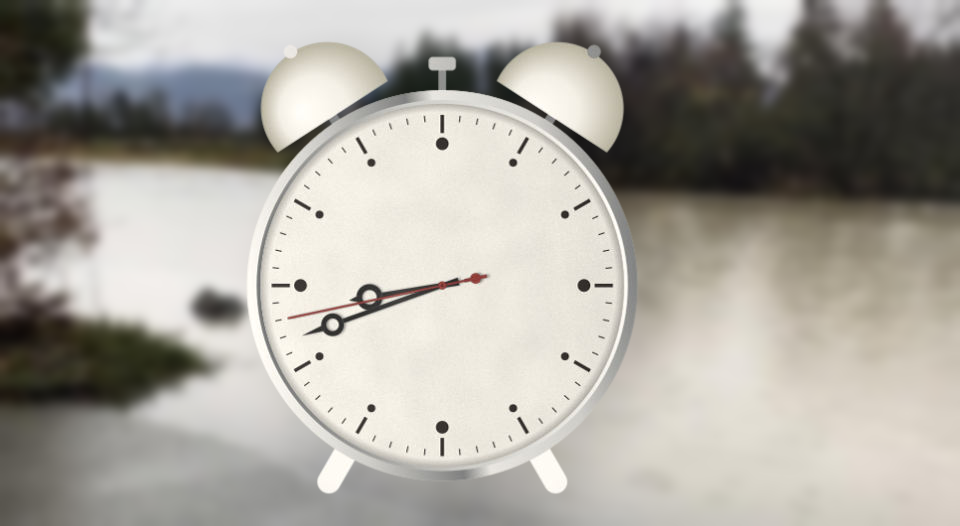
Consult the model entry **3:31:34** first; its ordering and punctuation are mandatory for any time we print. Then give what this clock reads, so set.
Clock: **8:41:43**
